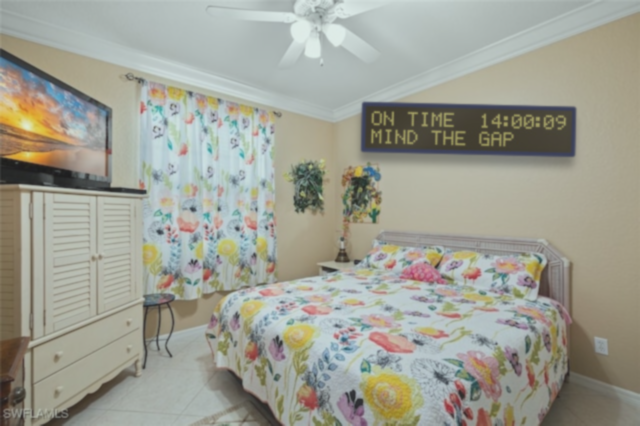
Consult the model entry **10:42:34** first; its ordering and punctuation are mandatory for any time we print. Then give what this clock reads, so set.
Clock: **14:00:09**
